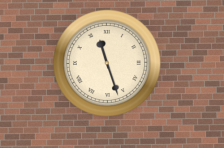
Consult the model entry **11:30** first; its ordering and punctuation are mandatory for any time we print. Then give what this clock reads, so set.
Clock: **11:27**
